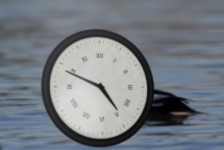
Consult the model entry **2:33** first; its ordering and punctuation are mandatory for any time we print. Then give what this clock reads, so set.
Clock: **4:49**
